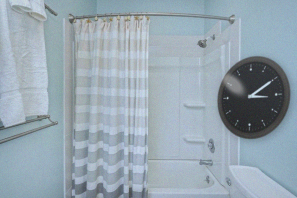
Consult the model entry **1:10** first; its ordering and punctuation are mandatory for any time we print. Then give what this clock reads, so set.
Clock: **3:10**
